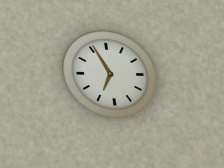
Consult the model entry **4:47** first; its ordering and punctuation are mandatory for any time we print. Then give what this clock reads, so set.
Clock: **6:56**
